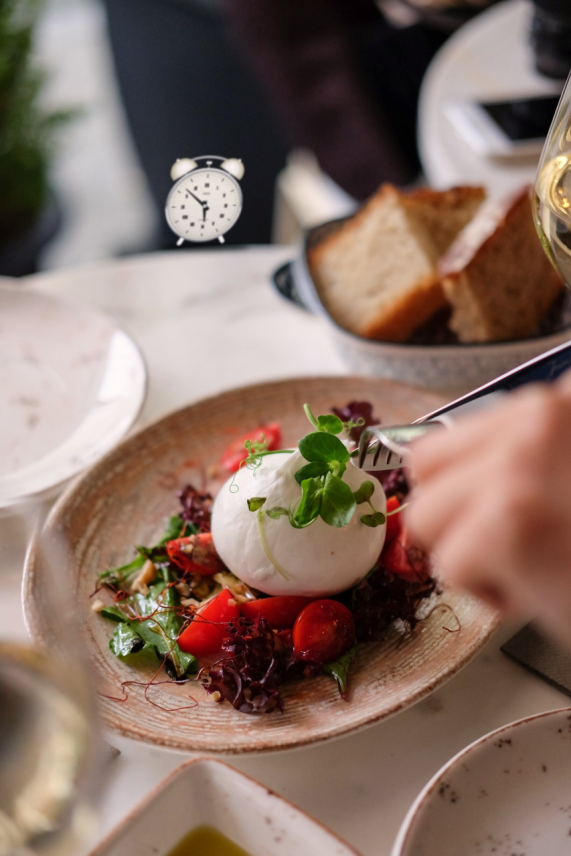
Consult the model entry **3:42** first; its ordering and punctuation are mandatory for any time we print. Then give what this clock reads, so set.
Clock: **5:52**
